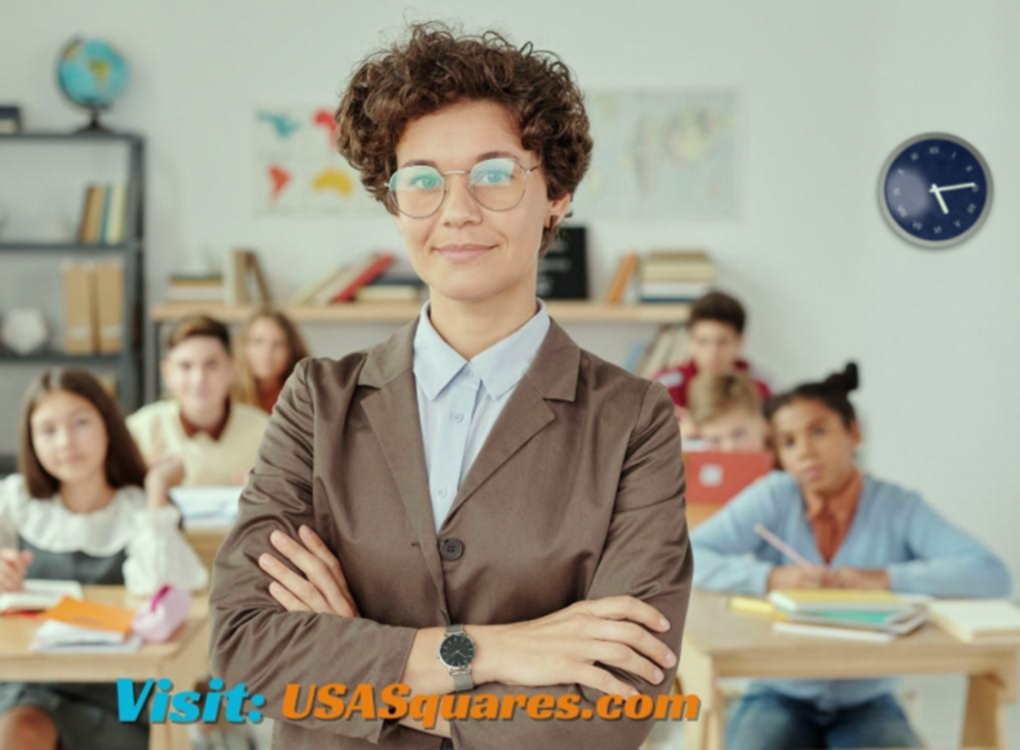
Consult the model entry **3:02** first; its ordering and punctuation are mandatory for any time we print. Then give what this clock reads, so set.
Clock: **5:14**
